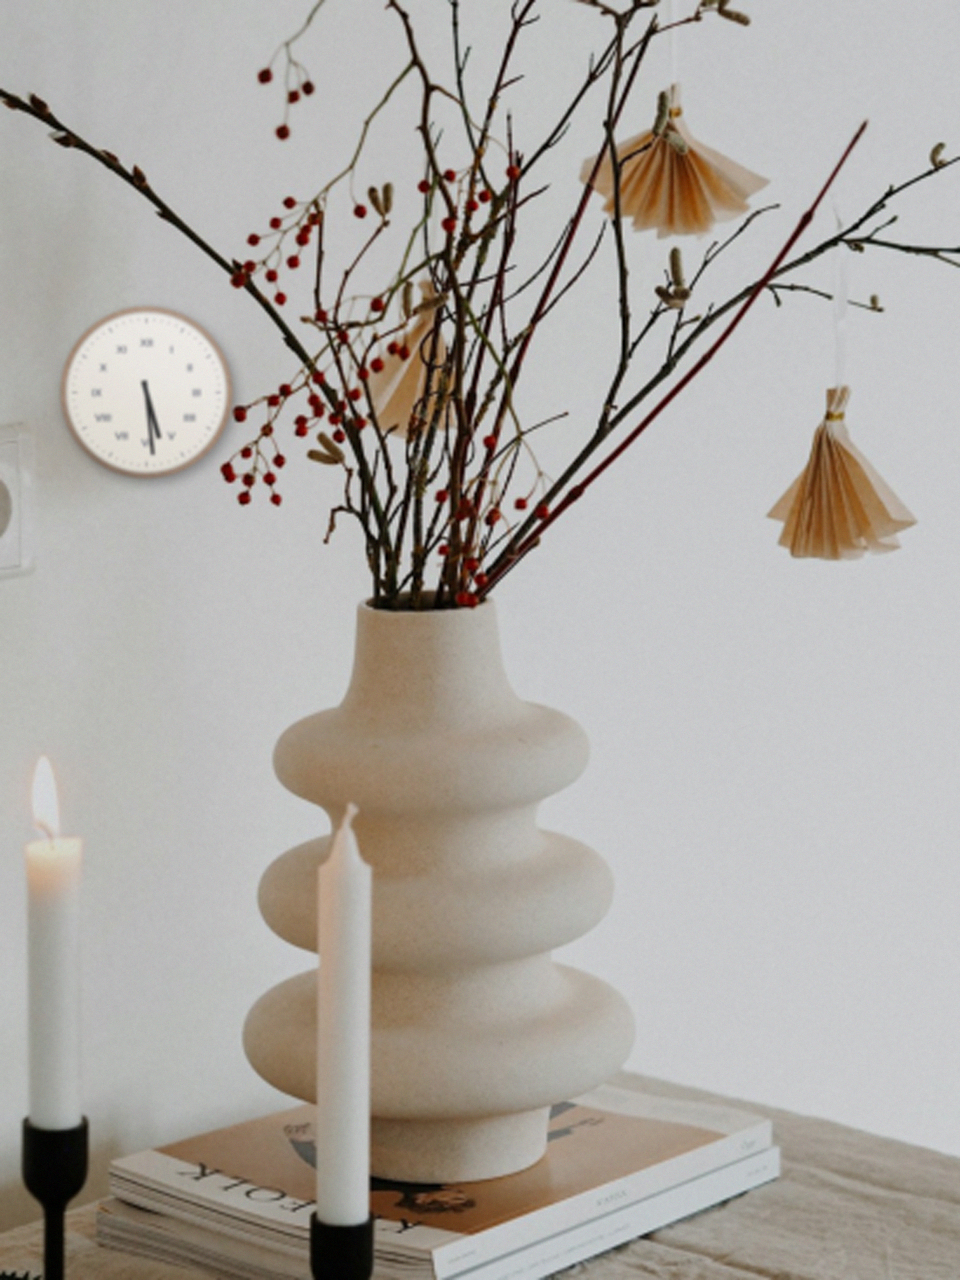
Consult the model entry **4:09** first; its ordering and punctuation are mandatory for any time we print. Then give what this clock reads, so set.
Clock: **5:29**
